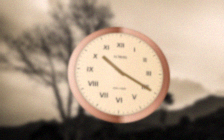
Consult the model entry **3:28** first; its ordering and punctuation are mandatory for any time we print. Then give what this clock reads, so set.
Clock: **10:20**
